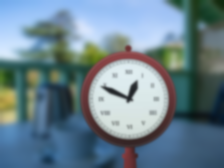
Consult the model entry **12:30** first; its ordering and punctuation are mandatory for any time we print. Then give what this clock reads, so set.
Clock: **12:49**
